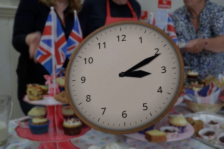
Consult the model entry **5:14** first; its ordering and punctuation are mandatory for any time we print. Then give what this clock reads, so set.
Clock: **3:11**
